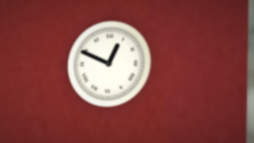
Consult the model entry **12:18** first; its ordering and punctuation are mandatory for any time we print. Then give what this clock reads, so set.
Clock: **12:49**
